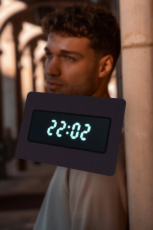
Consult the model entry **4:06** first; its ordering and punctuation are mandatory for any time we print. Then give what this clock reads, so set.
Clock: **22:02**
